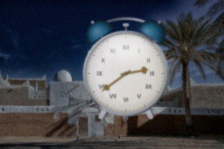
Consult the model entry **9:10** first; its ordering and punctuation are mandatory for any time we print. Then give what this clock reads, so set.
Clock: **2:39**
